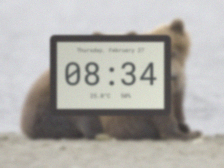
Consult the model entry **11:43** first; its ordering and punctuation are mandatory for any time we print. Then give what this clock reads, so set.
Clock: **8:34**
